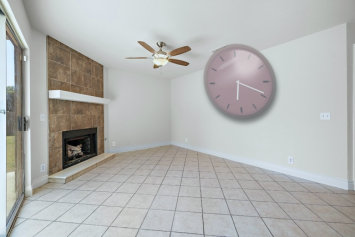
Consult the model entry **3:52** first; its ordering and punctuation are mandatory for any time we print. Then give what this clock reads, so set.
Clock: **6:19**
